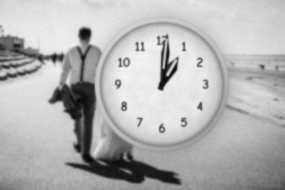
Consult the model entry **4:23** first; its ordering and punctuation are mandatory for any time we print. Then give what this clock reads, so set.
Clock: **1:01**
